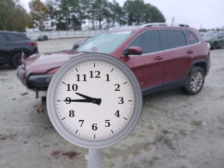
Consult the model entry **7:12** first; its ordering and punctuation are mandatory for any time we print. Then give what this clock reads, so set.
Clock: **9:45**
